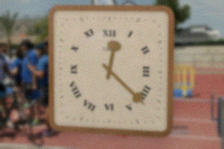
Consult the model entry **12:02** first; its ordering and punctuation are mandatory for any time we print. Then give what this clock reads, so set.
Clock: **12:22**
